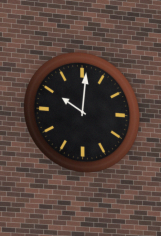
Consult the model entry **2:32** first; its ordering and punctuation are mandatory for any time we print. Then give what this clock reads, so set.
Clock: **10:01**
